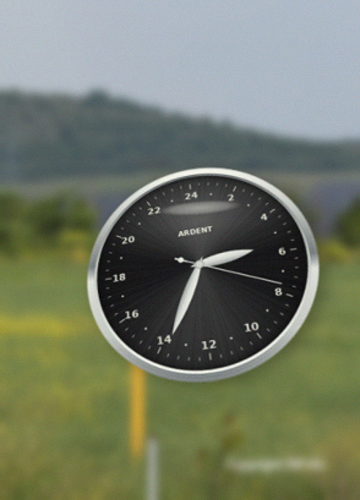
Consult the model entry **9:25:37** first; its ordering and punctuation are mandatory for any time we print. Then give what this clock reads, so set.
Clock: **5:34:19**
